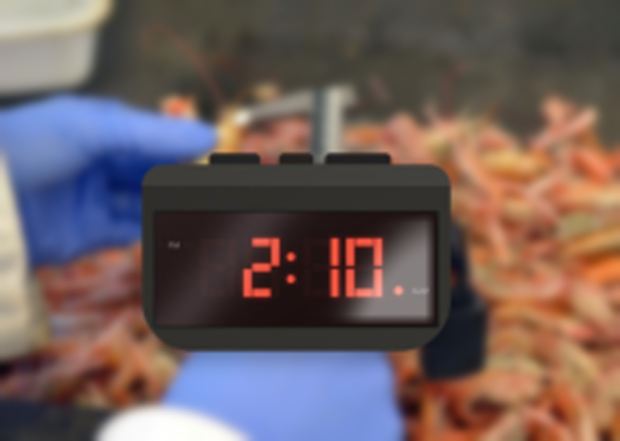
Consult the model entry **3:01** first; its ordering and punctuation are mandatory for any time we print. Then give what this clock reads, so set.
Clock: **2:10**
